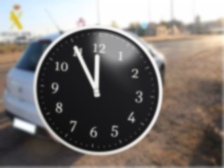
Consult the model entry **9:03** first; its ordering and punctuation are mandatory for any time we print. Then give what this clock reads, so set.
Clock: **11:55**
